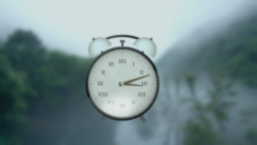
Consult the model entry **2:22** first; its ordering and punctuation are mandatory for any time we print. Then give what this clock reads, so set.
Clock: **3:12**
